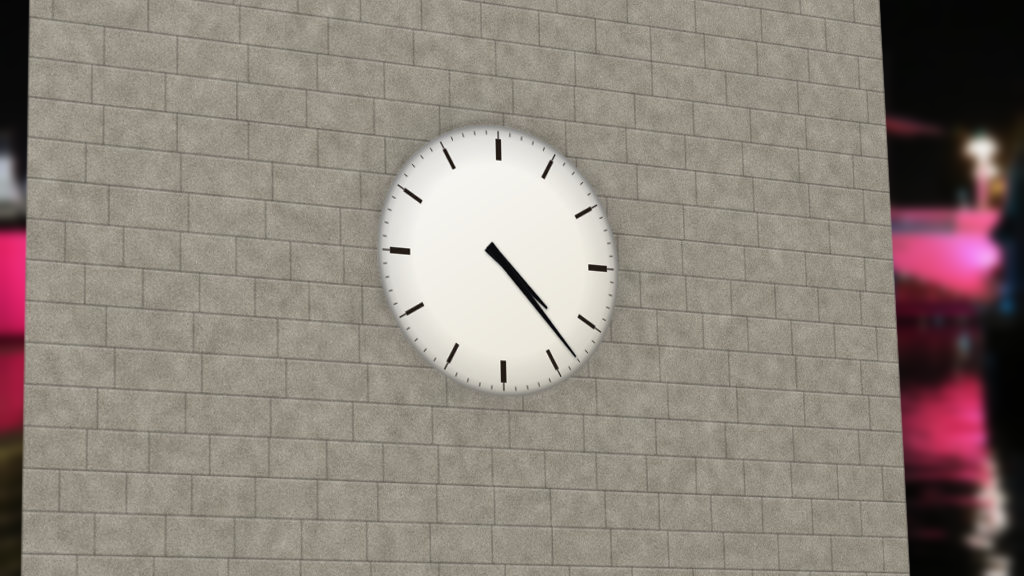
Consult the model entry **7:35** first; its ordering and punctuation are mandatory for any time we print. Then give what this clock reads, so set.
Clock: **4:23**
